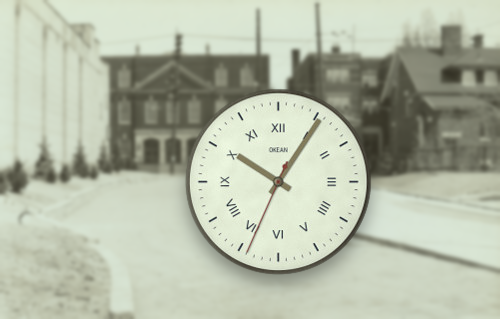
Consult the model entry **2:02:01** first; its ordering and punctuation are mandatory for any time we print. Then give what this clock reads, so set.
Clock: **10:05:34**
